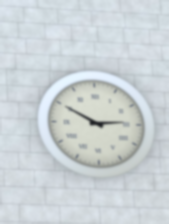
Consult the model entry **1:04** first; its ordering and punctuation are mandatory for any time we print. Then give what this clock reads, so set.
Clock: **2:50**
